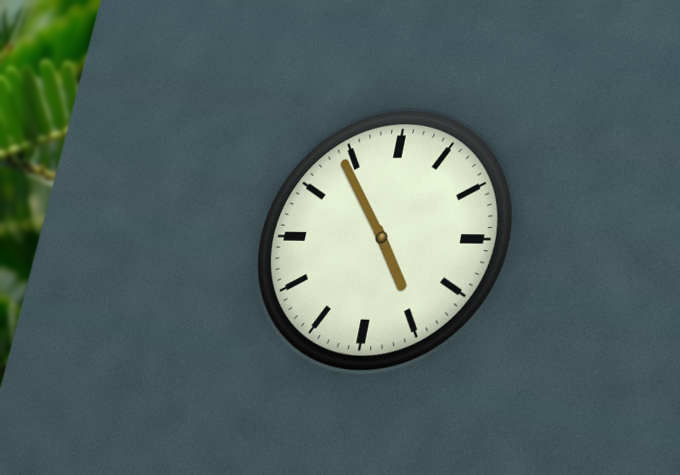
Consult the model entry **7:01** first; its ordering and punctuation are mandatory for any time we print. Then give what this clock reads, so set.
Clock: **4:54**
